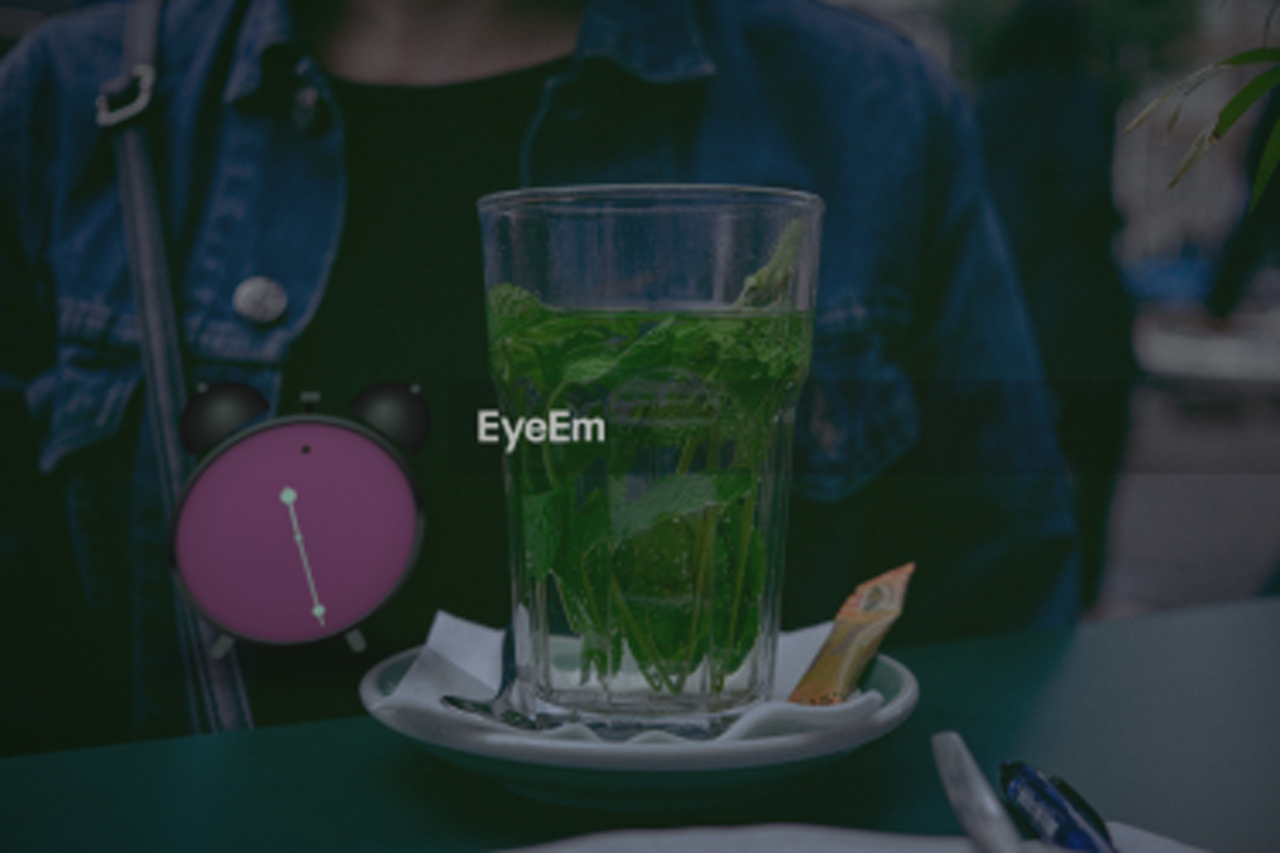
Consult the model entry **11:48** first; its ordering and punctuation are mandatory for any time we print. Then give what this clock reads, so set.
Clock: **11:27**
